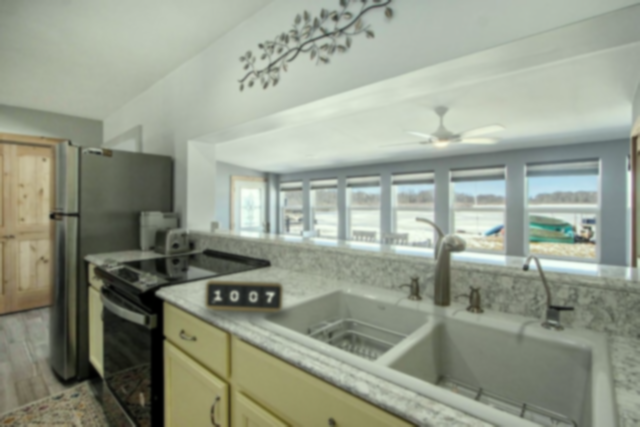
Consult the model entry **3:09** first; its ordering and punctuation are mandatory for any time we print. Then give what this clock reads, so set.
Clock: **10:07**
